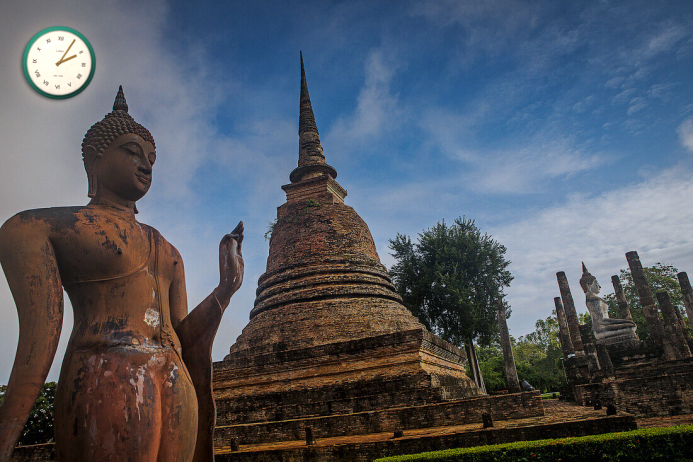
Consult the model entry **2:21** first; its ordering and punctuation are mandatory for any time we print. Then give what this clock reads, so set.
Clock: **2:05**
